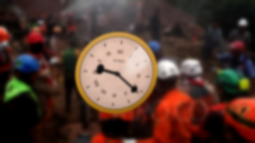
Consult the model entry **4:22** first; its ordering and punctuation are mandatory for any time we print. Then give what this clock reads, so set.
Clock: **9:21**
